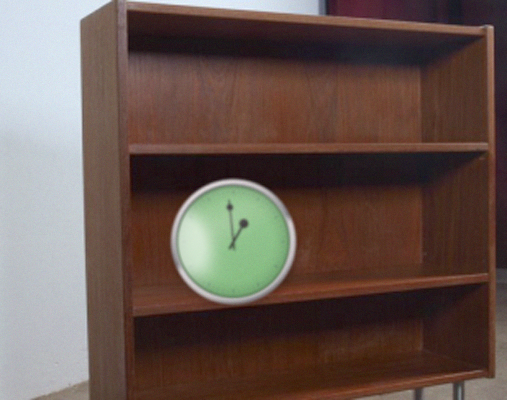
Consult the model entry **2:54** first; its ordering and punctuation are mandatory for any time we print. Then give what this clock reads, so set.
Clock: **12:59**
